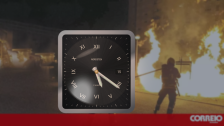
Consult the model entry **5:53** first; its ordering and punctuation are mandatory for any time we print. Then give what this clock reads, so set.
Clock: **5:21**
